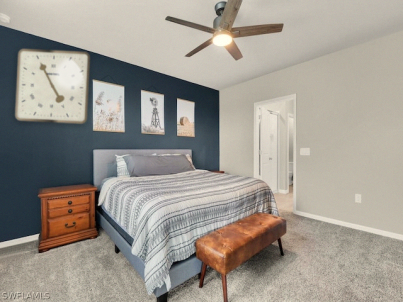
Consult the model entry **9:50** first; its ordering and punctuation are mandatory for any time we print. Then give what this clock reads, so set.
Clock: **4:55**
